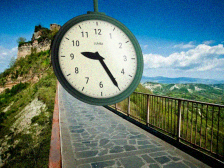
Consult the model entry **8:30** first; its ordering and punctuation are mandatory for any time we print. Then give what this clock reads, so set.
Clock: **9:25**
